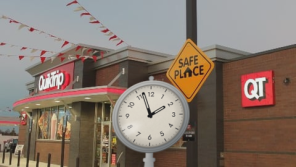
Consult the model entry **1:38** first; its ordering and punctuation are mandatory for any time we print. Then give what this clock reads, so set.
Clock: **1:57**
